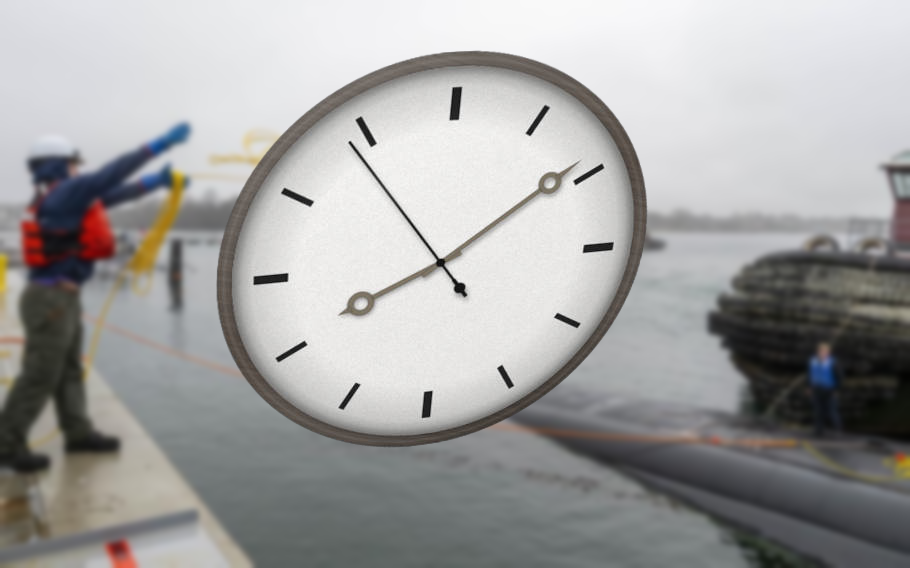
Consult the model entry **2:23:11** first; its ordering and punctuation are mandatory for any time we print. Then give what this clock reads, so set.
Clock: **8:08:54**
